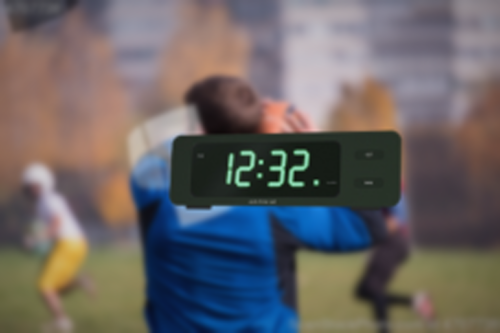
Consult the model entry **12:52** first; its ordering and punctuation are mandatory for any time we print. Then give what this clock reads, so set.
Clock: **12:32**
